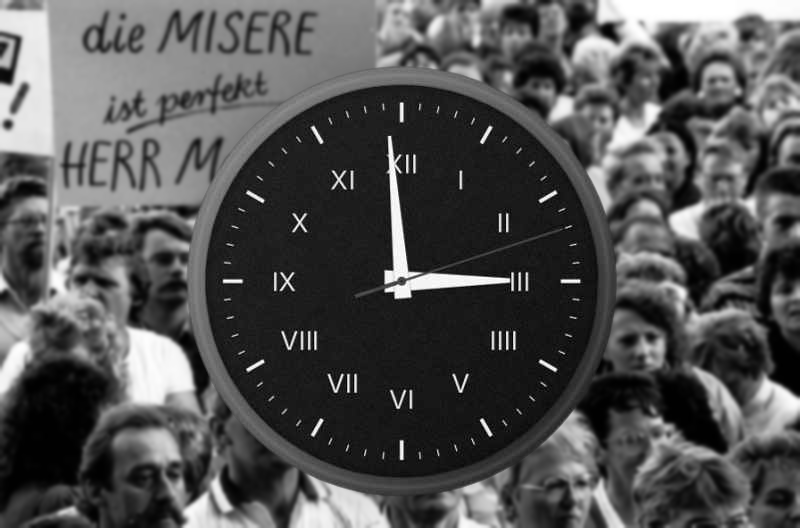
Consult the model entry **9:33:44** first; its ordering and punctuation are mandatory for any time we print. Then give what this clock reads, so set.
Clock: **2:59:12**
